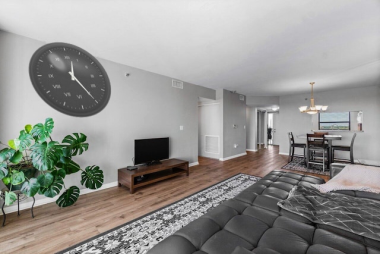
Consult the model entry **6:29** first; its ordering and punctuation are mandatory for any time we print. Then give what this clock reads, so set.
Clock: **12:25**
